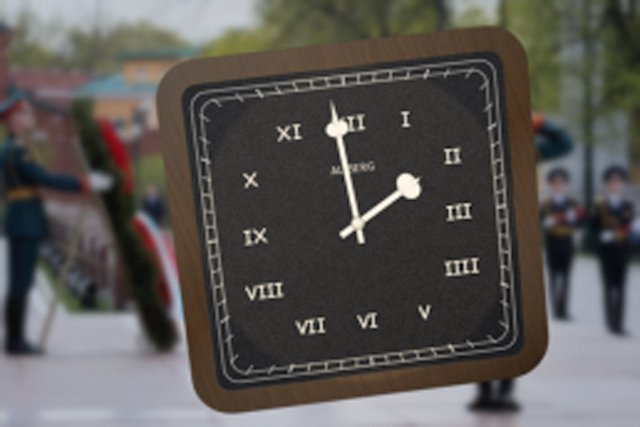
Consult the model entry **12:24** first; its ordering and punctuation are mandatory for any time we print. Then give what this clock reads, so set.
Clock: **1:59**
